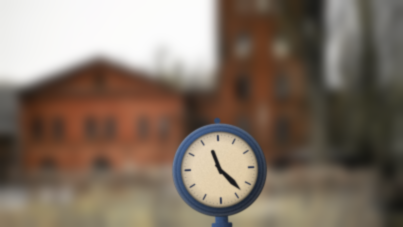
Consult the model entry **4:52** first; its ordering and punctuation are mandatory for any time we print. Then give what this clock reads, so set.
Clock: **11:23**
